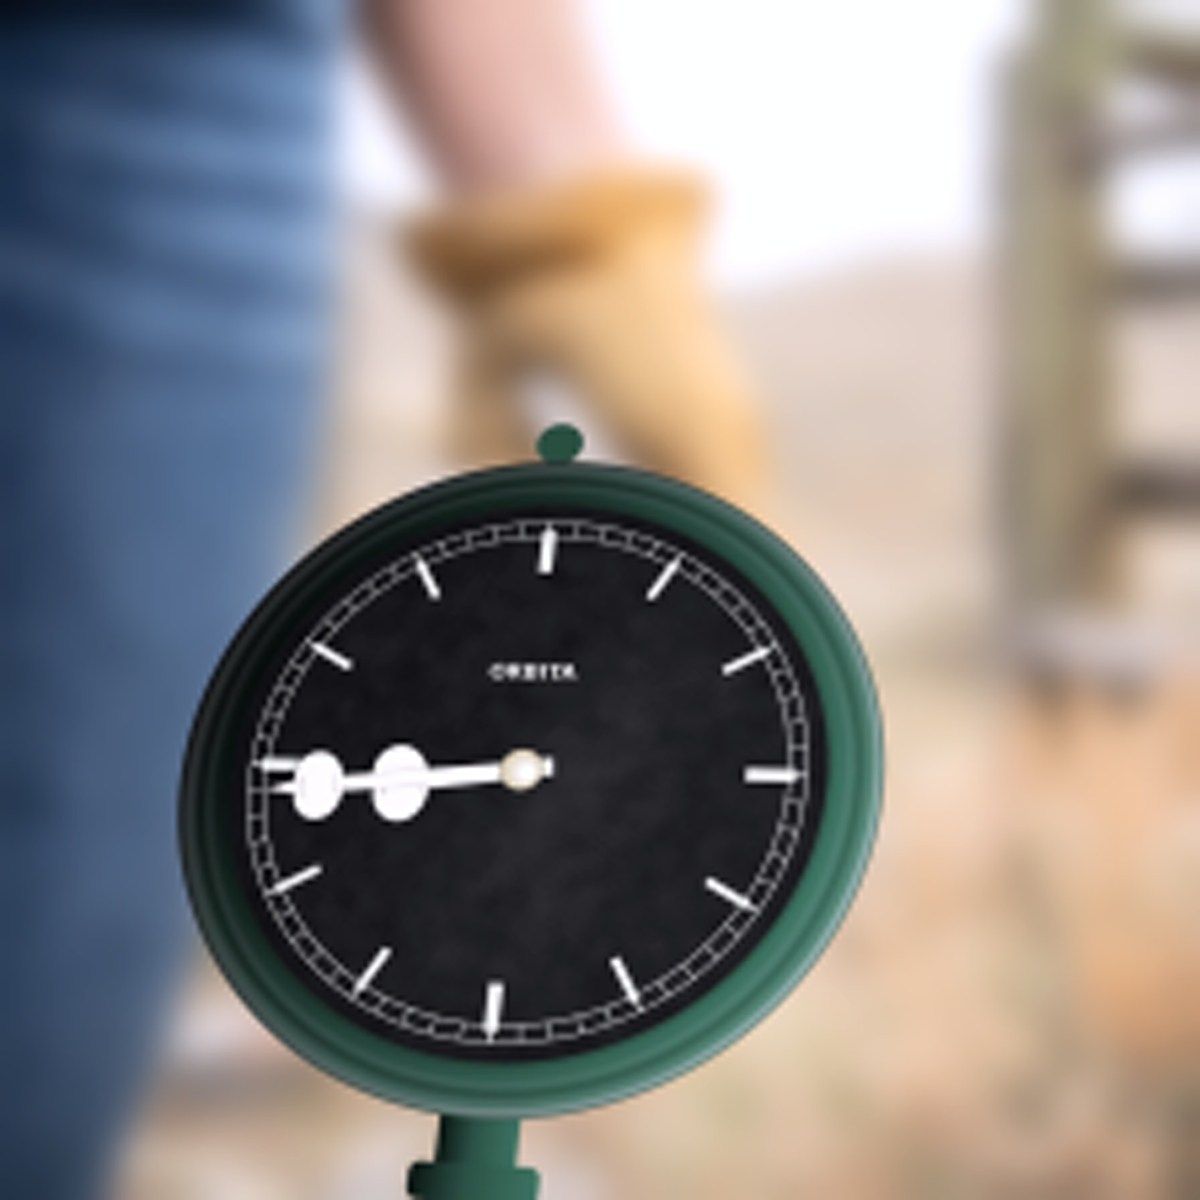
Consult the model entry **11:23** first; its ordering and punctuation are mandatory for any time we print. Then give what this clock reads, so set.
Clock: **8:44**
